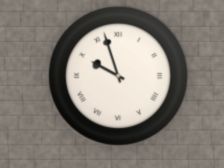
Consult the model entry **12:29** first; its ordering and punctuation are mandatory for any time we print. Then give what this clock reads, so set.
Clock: **9:57**
